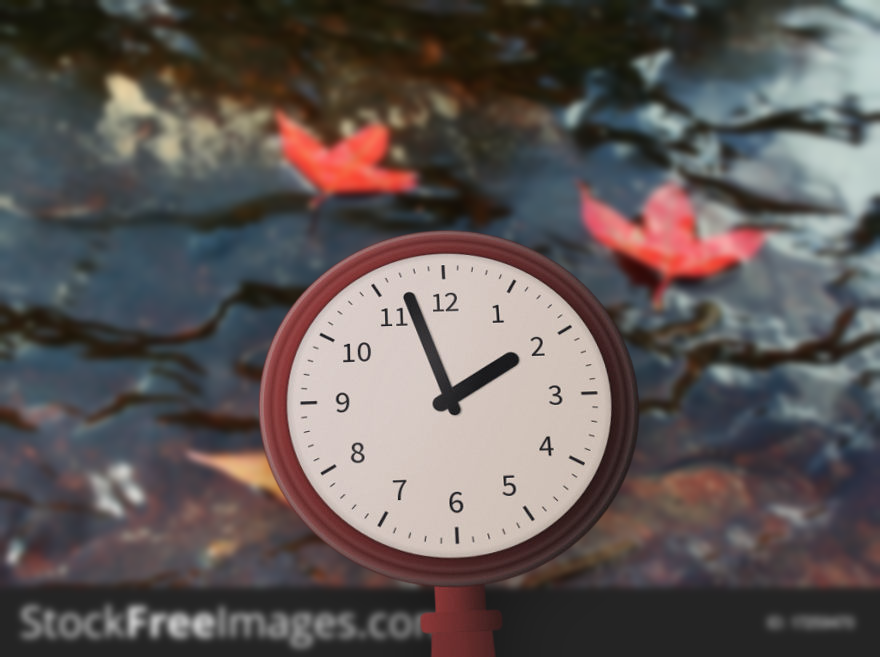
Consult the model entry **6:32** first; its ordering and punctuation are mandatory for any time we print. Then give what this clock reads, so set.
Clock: **1:57**
